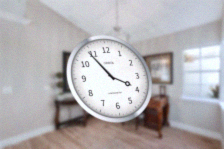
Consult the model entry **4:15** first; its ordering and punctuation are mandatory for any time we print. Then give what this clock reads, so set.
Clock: **3:54**
